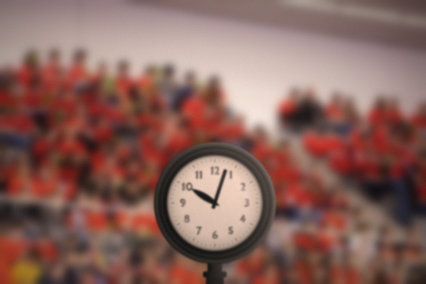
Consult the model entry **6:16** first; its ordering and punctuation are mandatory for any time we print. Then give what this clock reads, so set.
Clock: **10:03**
